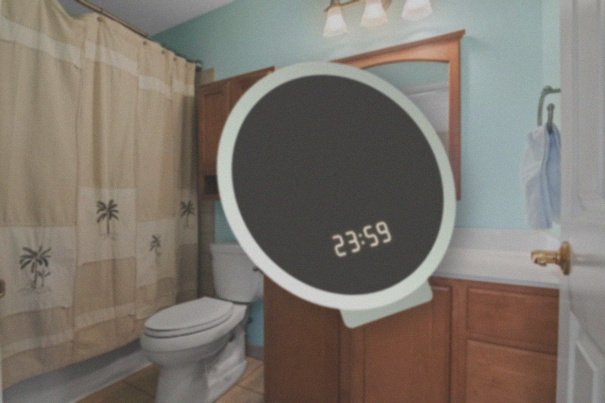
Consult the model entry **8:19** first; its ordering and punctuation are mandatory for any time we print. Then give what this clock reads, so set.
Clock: **23:59**
